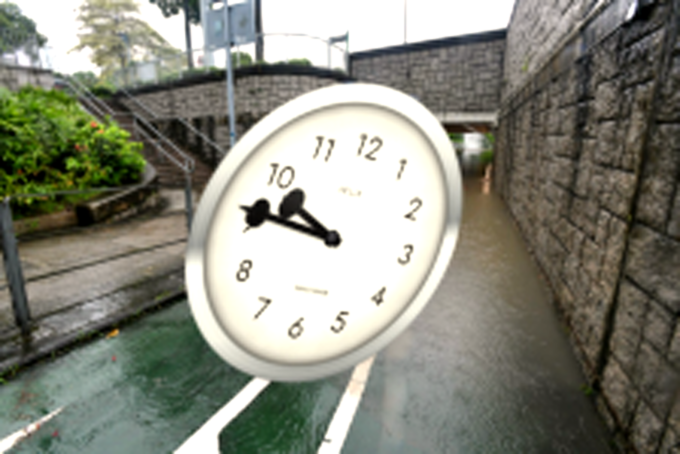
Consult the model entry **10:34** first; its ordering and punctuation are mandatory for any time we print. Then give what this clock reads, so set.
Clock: **9:46**
